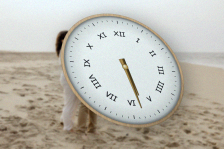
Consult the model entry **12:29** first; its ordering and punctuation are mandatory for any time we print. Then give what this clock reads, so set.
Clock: **5:28**
